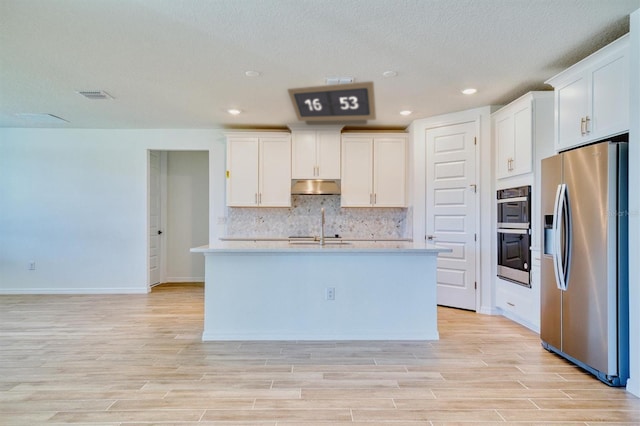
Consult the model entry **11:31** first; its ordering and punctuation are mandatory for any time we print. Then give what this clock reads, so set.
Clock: **16:53**
